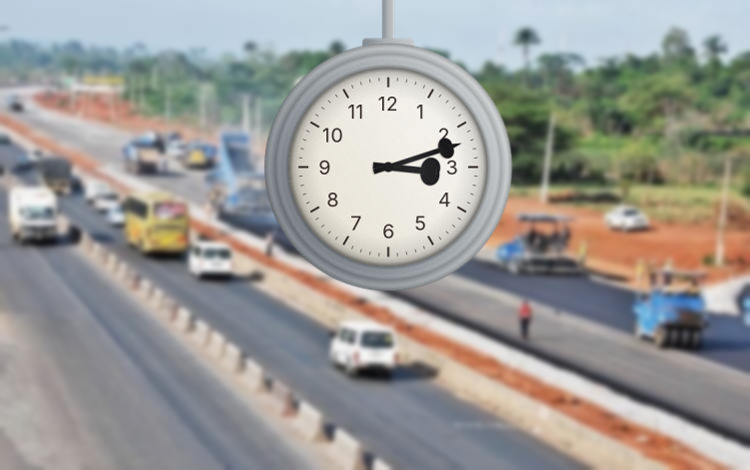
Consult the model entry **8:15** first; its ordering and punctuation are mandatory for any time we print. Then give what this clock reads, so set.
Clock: **3:12**
